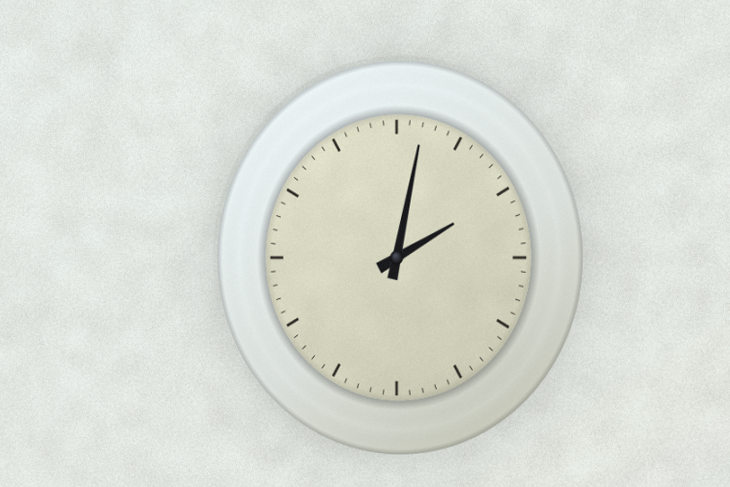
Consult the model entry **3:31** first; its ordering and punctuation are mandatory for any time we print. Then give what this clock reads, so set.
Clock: **2:02**
